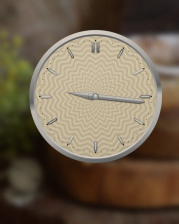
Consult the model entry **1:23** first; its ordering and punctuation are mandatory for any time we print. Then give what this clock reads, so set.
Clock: **9:16**
